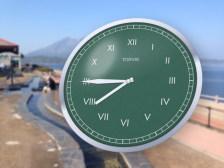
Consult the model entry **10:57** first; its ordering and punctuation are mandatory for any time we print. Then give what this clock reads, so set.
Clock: **7:45**
